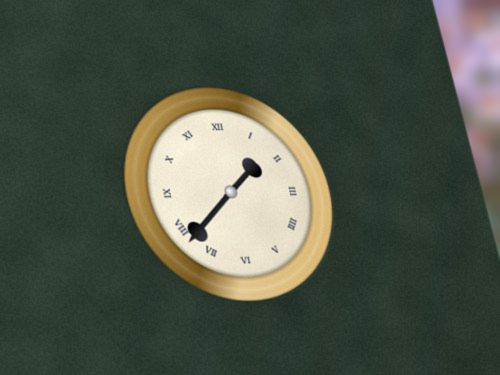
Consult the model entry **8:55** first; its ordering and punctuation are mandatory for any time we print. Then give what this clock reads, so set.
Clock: **1:38**
